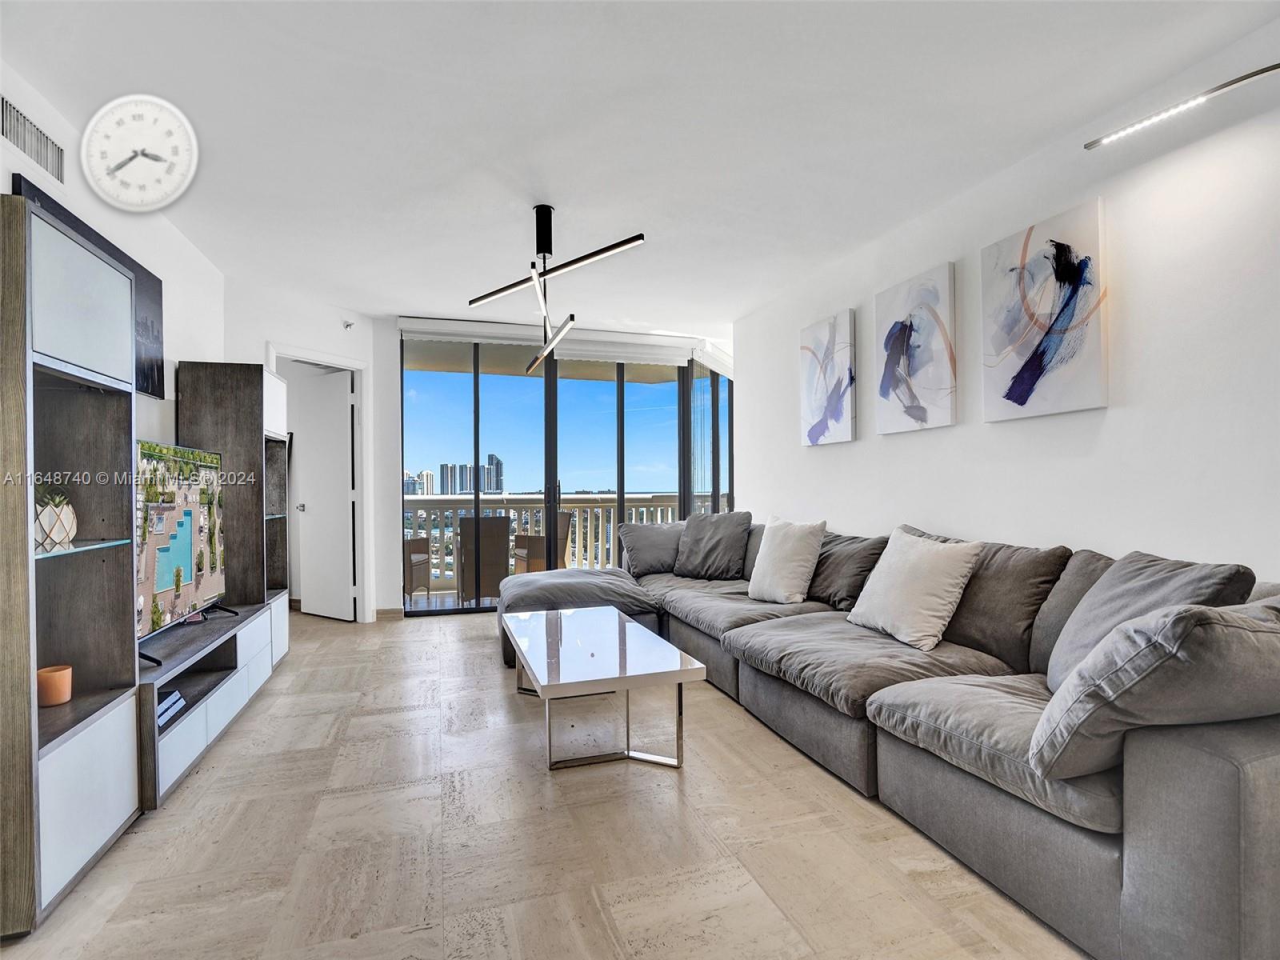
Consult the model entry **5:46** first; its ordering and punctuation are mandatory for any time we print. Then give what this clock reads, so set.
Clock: **3:40**
